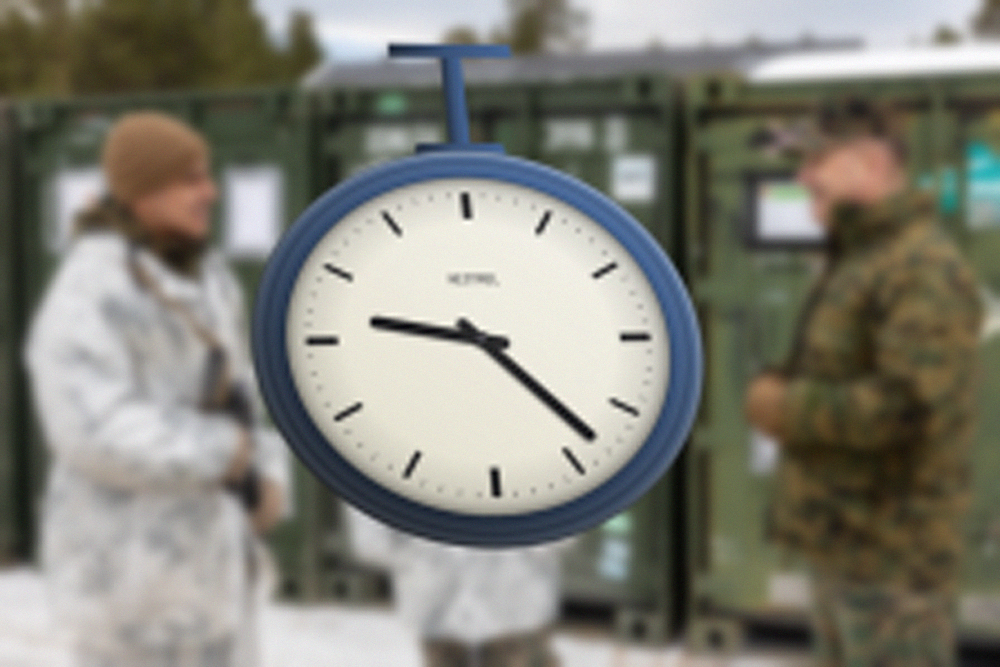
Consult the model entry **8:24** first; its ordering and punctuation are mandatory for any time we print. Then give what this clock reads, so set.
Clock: **9:23**
